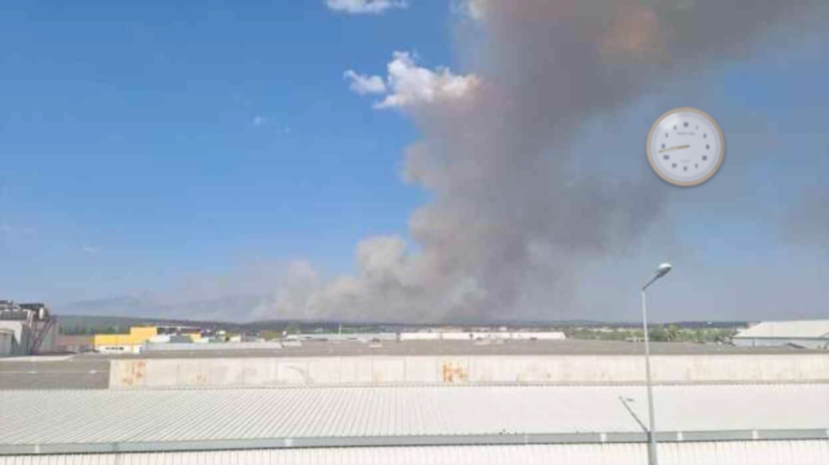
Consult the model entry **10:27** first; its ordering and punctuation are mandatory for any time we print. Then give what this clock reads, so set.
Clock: **8:43**
